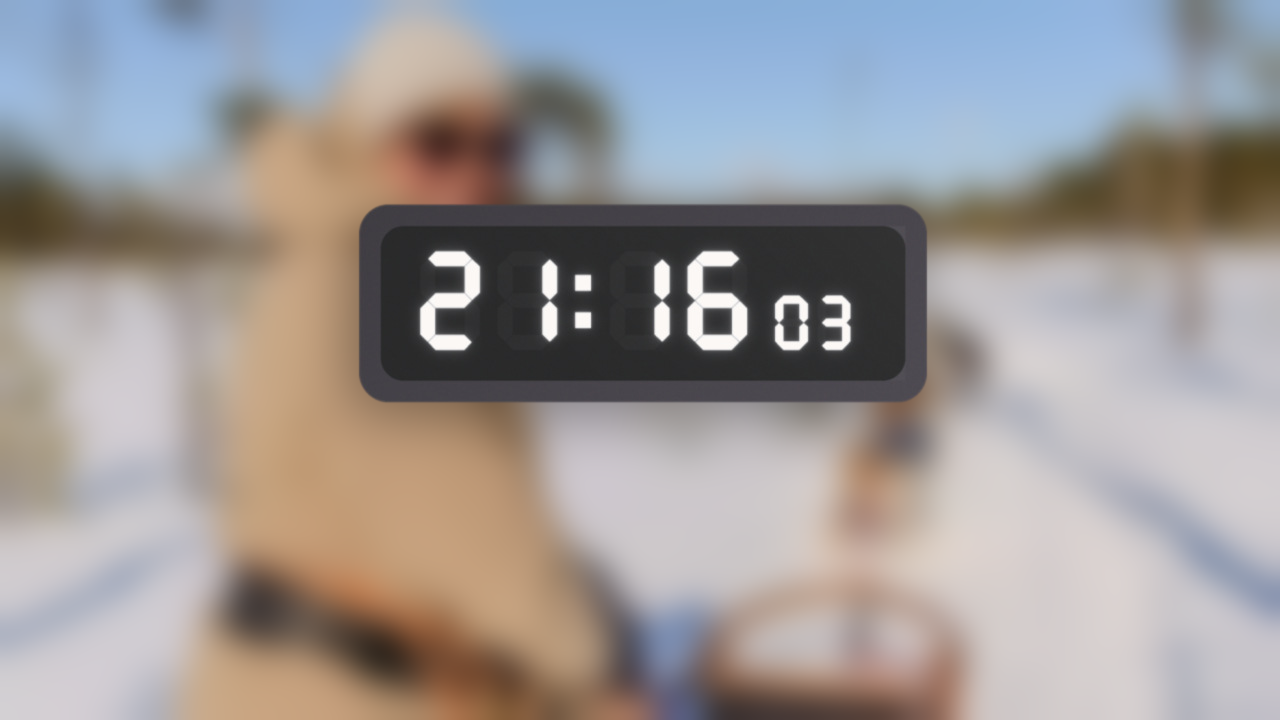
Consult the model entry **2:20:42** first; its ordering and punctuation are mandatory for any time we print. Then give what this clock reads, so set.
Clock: **21:16:03**
